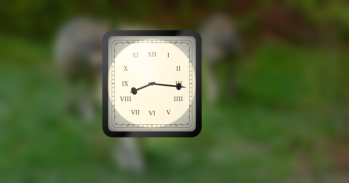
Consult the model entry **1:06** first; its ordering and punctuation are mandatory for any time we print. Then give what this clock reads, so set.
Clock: **8:16**
